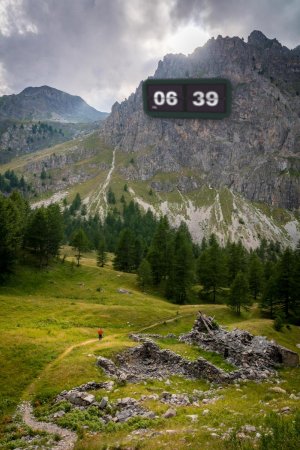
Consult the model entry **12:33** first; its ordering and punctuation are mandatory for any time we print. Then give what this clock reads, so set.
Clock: **6:39**
